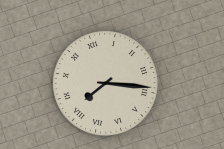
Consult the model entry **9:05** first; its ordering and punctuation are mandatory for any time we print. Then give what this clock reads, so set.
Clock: **8:19**
